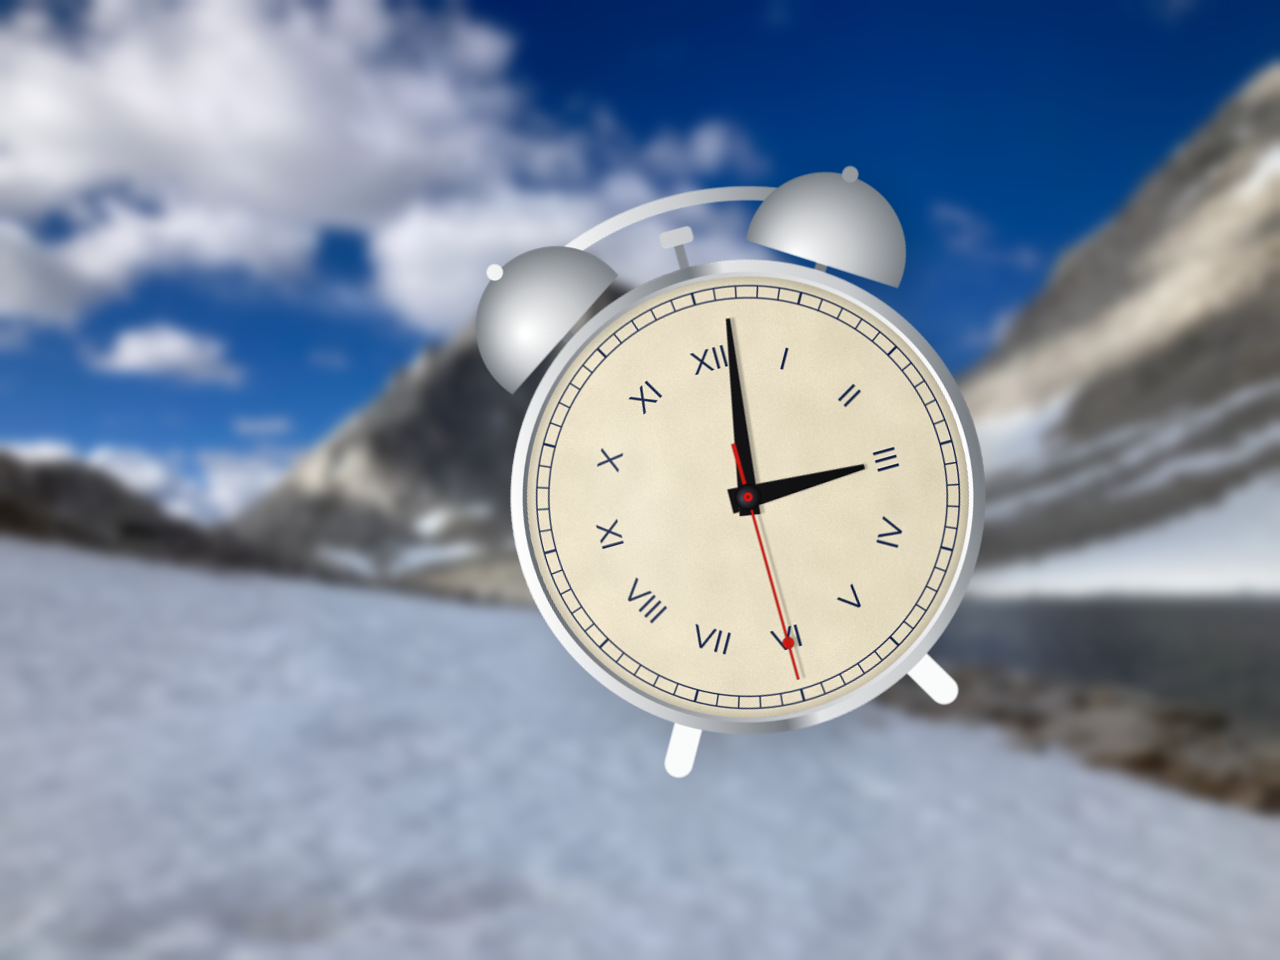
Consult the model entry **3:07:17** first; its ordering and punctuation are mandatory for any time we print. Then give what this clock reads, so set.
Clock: **3:01:30**
